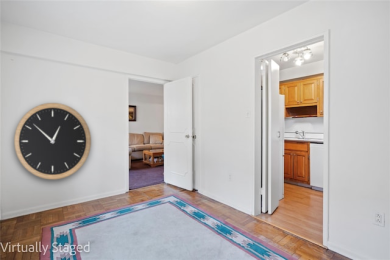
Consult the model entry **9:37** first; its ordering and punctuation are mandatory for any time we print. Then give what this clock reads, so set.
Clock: **12:52**
